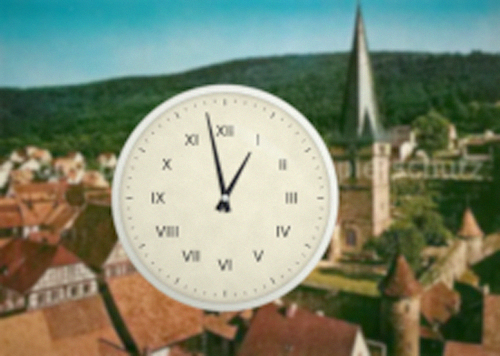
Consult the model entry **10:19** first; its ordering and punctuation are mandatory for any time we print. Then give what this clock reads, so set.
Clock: **12:58**
